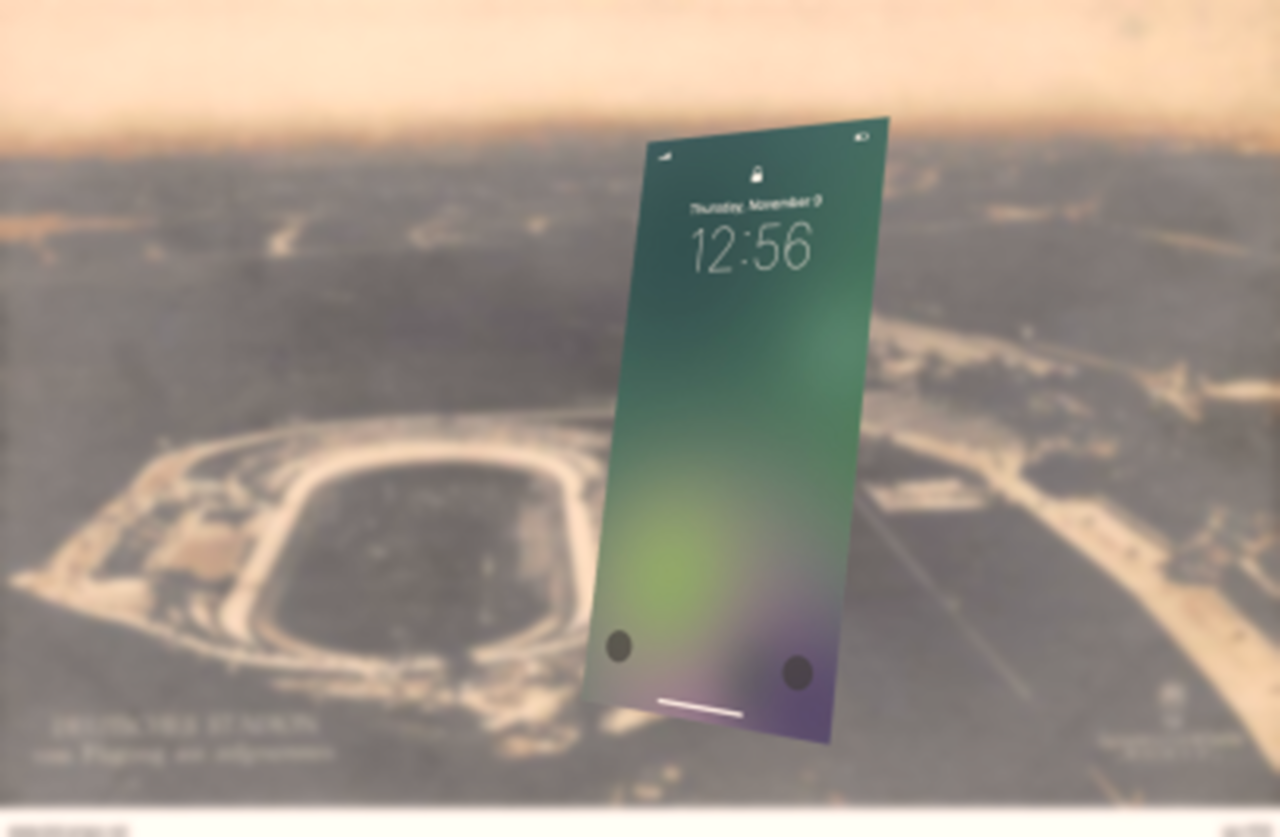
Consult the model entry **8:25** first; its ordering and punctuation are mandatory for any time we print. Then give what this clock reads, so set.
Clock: **12:56**
